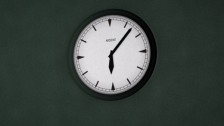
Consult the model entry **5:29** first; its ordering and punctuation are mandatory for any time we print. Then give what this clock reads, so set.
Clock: **6:07**
